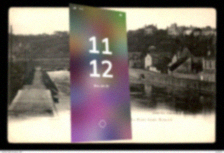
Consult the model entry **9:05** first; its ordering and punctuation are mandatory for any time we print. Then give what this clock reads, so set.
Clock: **11:12**
